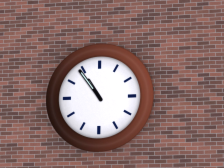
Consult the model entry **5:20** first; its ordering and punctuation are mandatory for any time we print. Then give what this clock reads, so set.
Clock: **10:54**
